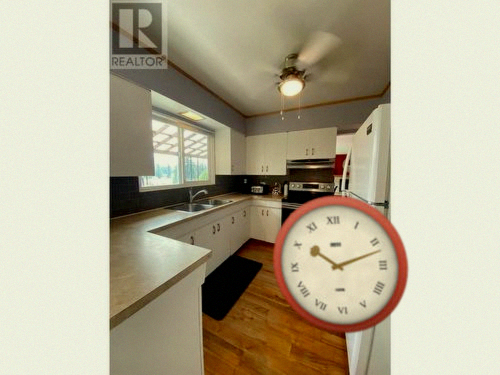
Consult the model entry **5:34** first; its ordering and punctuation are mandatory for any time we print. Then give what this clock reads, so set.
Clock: **10:12**
